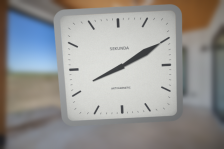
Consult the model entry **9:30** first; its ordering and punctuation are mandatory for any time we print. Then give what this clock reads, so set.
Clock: **8:10**
